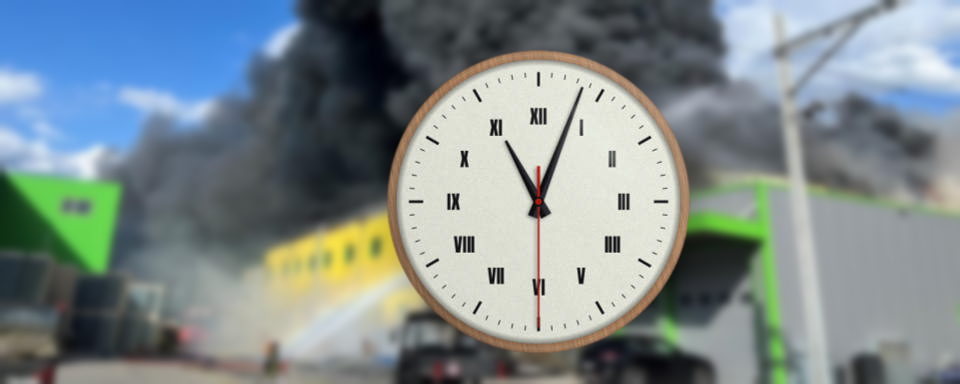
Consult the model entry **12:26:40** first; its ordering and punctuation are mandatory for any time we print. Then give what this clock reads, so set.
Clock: **11:03:30**
